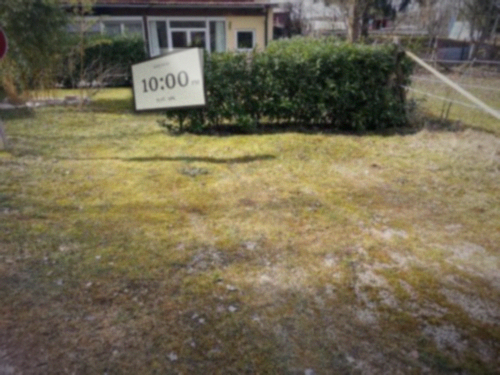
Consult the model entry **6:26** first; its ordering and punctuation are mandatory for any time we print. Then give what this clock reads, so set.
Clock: **10:00**
